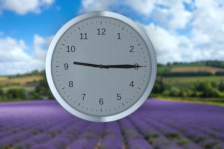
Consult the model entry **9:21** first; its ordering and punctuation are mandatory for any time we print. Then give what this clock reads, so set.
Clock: **9:15**
